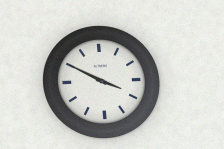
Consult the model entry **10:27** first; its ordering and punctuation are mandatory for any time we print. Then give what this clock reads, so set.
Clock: **3:50**
